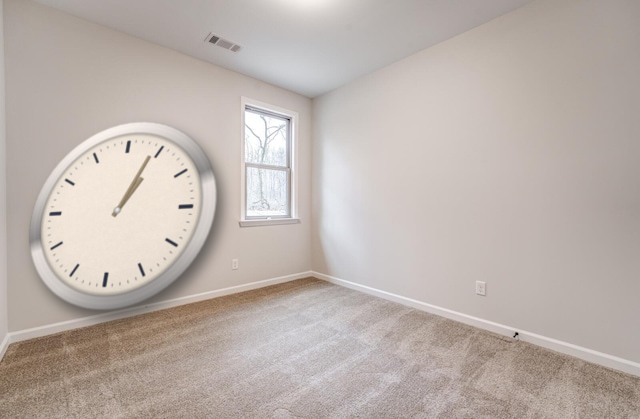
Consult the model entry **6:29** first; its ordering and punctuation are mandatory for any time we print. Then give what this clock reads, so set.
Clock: **1:04**
